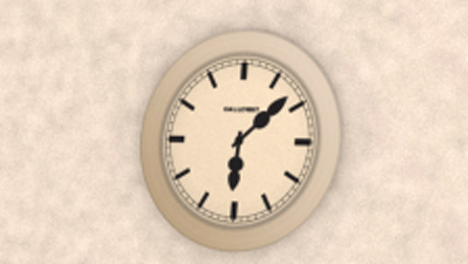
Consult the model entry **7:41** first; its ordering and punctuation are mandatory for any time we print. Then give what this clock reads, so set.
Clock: **6:08**
